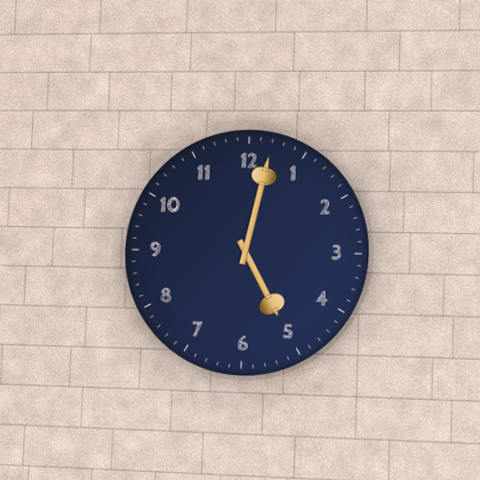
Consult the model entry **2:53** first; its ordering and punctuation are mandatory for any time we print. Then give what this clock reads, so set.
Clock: **5:02**
